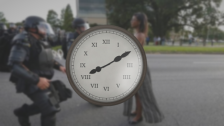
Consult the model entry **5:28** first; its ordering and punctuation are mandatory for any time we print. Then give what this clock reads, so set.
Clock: **8:10**
